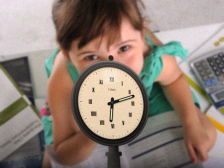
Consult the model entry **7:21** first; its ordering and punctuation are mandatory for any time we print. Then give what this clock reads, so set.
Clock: **6:12**
